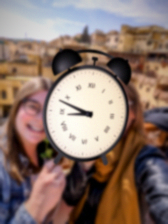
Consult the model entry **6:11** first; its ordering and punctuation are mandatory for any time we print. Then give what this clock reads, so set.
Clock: **8:48**
